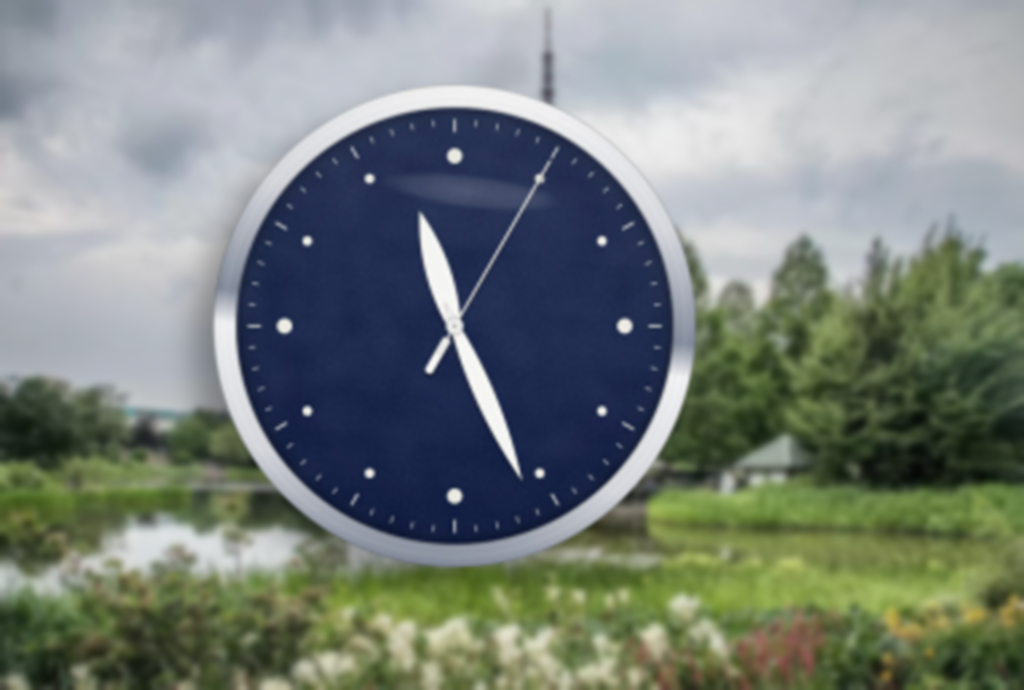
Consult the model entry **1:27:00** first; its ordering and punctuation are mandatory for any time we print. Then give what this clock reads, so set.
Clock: **11:26:05**
